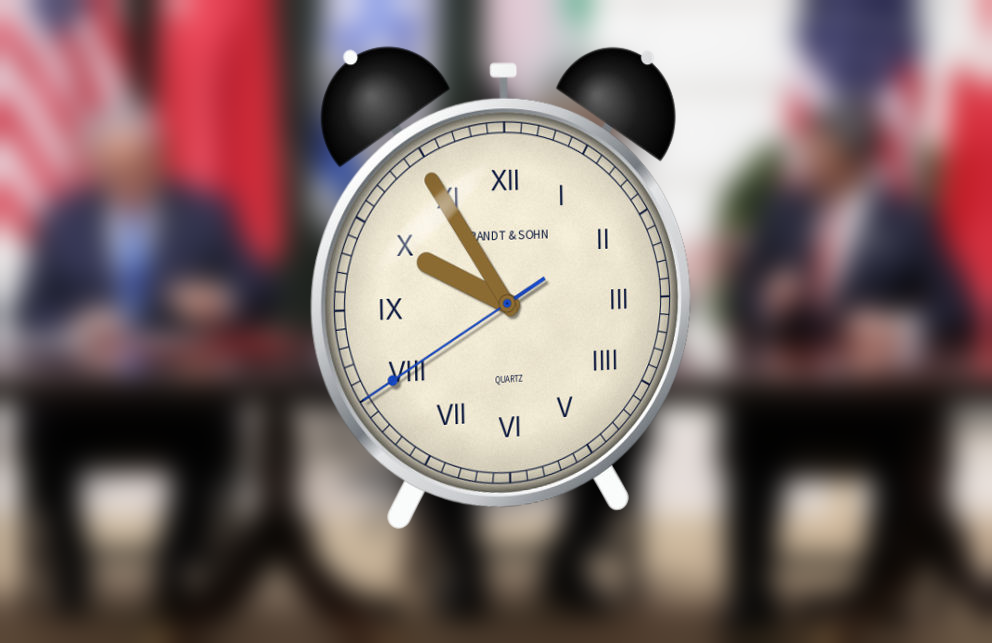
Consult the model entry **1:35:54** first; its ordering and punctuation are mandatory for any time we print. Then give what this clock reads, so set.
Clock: **9:54:40**
